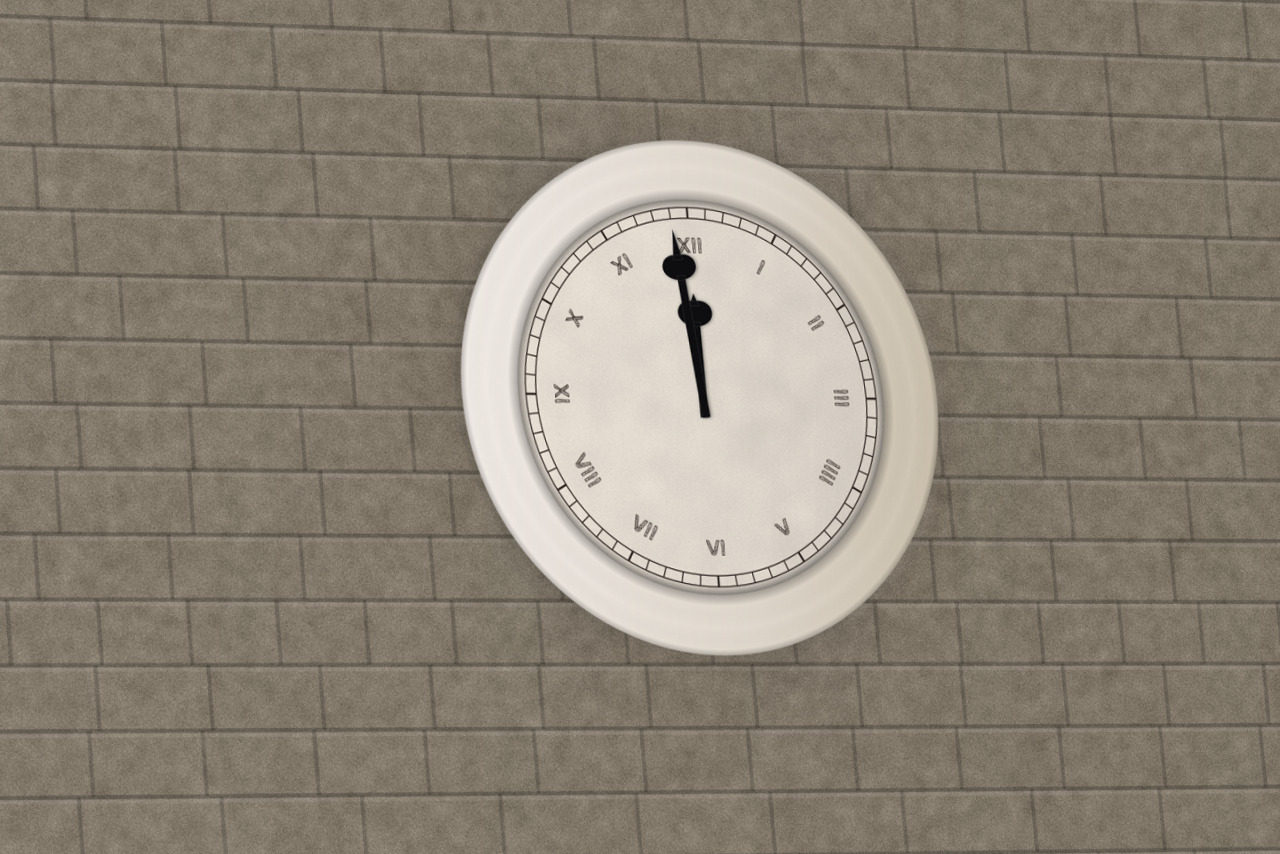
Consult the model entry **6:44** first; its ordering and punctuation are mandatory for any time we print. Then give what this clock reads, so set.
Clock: **11:59**
